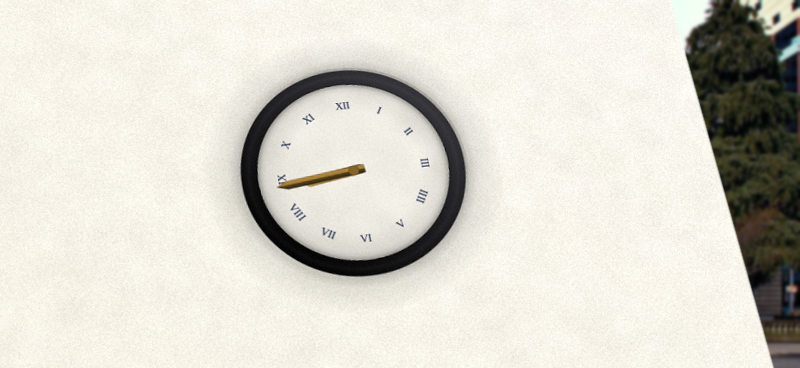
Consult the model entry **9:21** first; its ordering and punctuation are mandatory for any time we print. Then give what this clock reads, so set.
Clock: **8:44**
